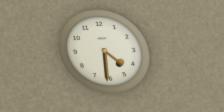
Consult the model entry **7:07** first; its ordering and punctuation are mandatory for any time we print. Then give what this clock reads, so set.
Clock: **4:31**
